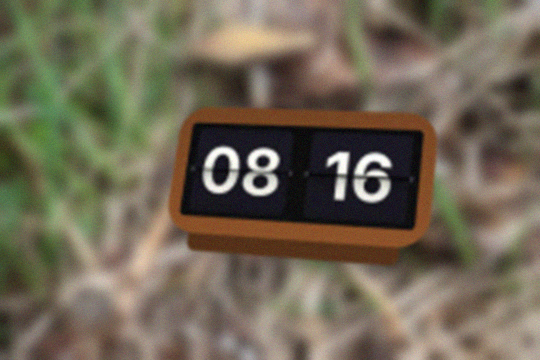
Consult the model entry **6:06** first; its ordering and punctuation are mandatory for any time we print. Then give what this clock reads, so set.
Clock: **8:16**
